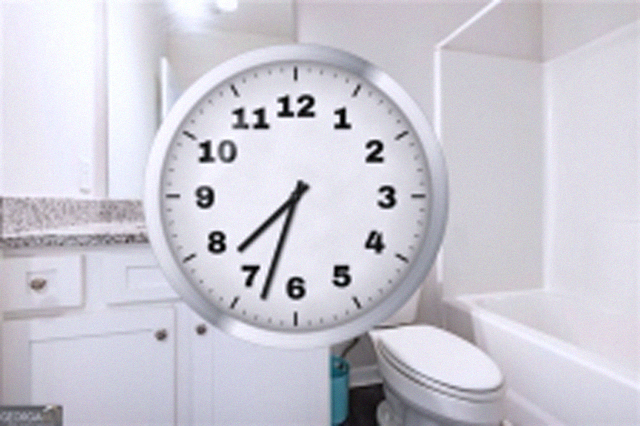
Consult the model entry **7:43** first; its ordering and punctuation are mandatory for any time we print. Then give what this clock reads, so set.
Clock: **7:33**
